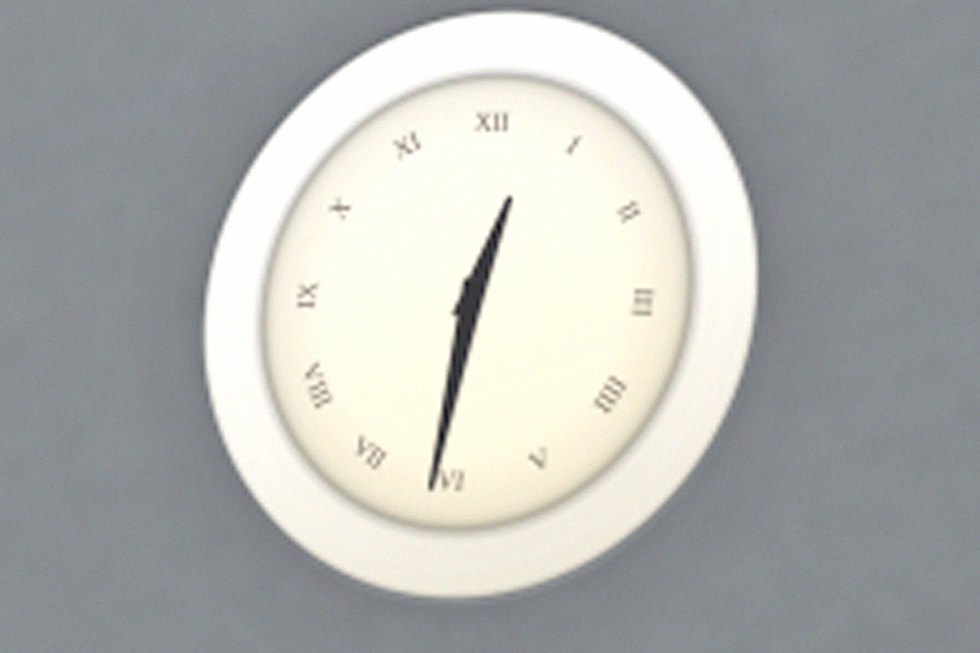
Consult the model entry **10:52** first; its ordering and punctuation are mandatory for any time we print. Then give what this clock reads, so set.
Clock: **12:31**
